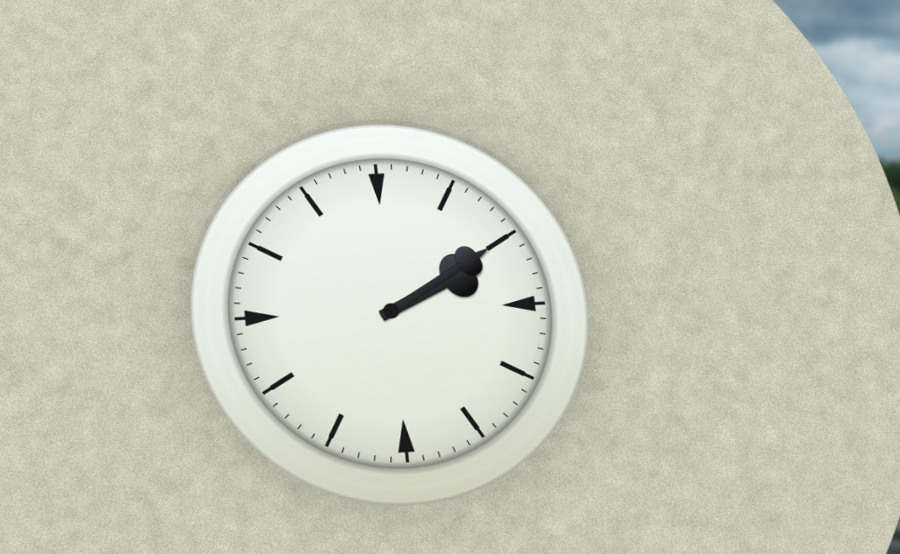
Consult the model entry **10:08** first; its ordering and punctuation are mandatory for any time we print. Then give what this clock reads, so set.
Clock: **2:10**
